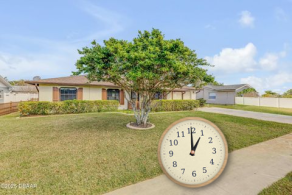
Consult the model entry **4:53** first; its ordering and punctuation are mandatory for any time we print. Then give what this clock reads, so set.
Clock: **1:00**
